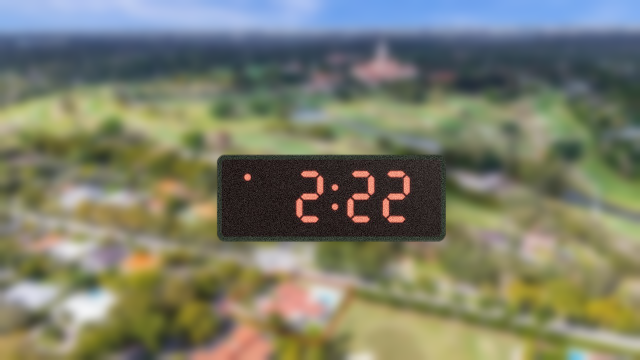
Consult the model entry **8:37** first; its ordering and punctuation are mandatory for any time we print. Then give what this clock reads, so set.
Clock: **2:22**
